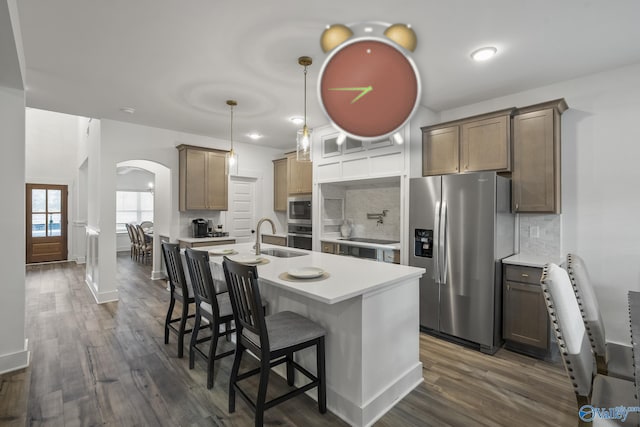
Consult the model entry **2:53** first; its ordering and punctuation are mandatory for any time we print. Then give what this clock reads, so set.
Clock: **7:45**
